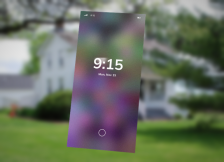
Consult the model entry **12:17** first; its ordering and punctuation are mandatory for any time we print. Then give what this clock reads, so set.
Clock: **9:15**
